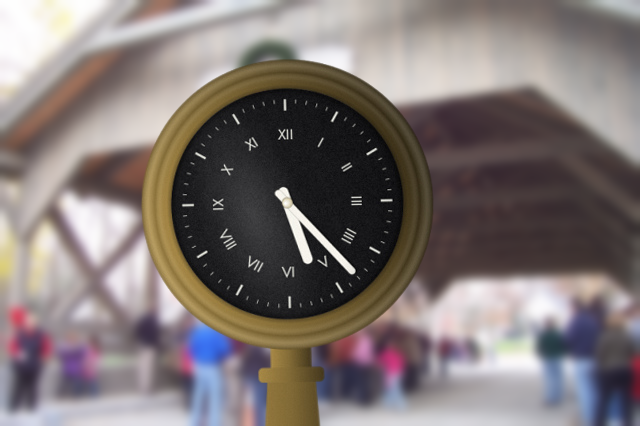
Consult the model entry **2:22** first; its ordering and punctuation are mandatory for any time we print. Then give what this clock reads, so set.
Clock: **5:23**
